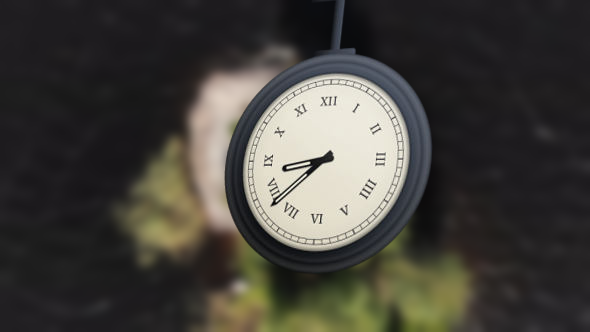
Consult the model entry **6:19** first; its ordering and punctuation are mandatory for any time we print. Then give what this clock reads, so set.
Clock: **8:38**
